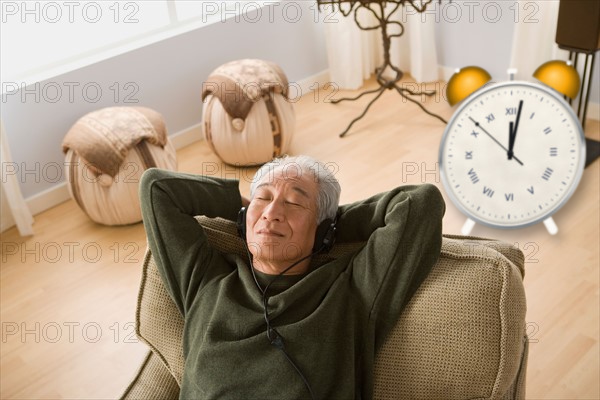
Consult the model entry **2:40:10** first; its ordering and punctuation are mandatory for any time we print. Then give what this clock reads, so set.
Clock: **12:01:52**
